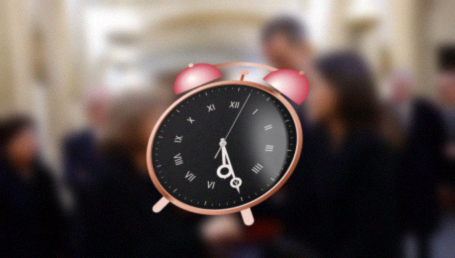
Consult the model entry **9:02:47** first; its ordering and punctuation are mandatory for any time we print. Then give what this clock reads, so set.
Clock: **5:25:02**
